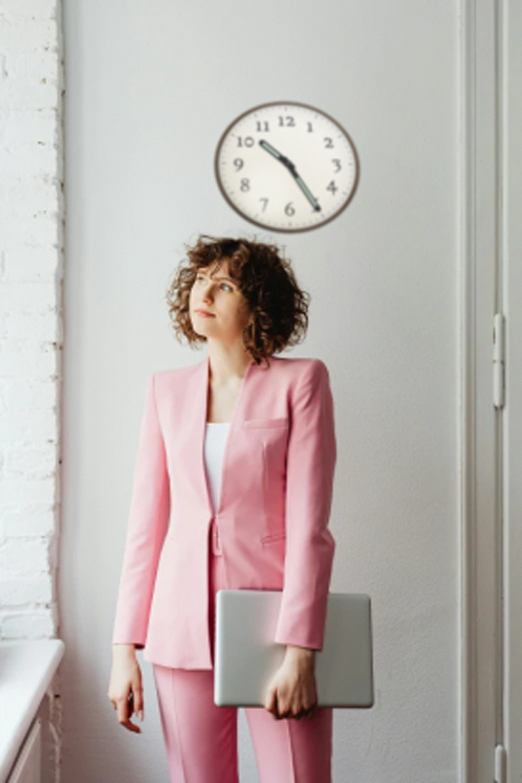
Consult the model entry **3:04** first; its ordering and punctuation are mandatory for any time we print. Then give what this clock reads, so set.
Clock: **10:25**
